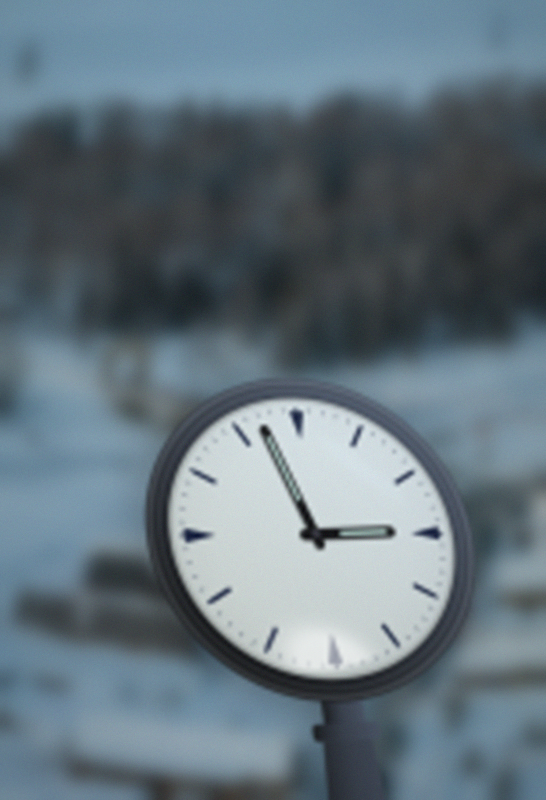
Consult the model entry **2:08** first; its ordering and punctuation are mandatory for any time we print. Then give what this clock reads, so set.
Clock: **2:57**
